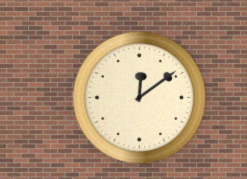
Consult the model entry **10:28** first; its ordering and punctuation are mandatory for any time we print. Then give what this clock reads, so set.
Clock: **12:09**
